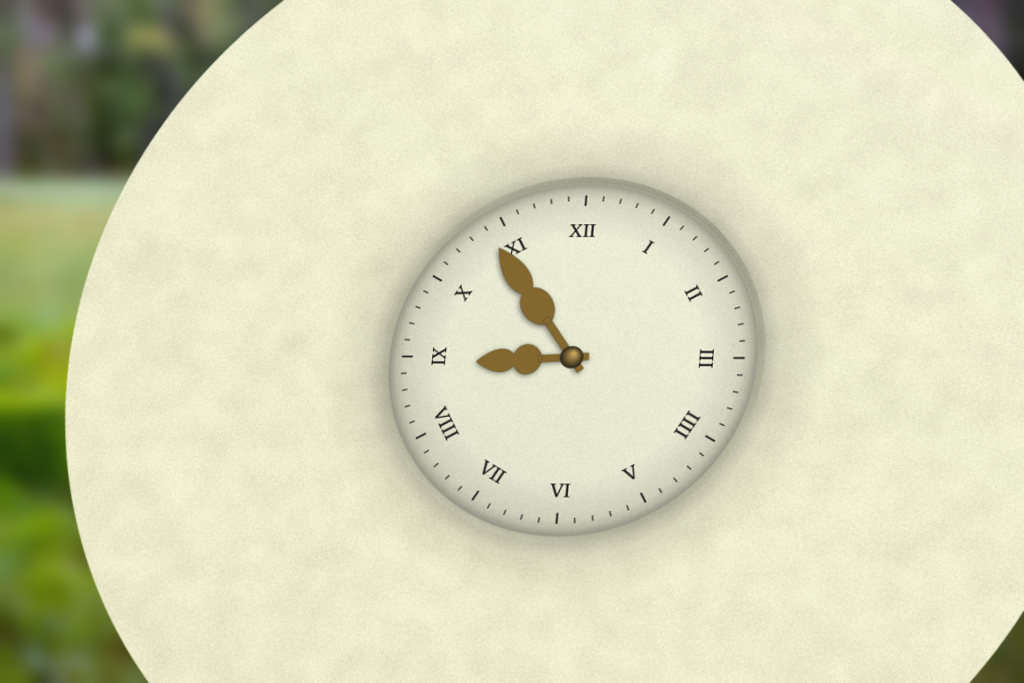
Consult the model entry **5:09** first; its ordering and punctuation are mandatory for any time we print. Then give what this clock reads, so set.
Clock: **8:54**
